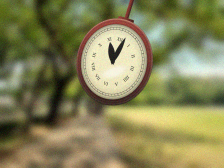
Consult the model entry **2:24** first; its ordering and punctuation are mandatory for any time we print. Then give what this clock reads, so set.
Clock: **11:02**
